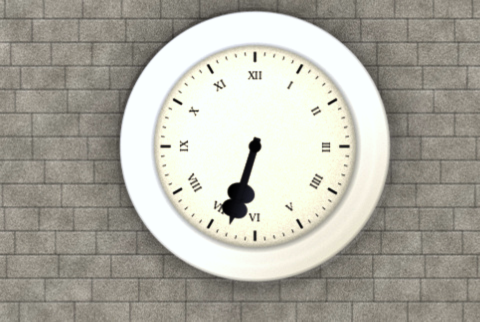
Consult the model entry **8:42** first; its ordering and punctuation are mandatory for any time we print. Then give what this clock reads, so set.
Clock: **6:33**
